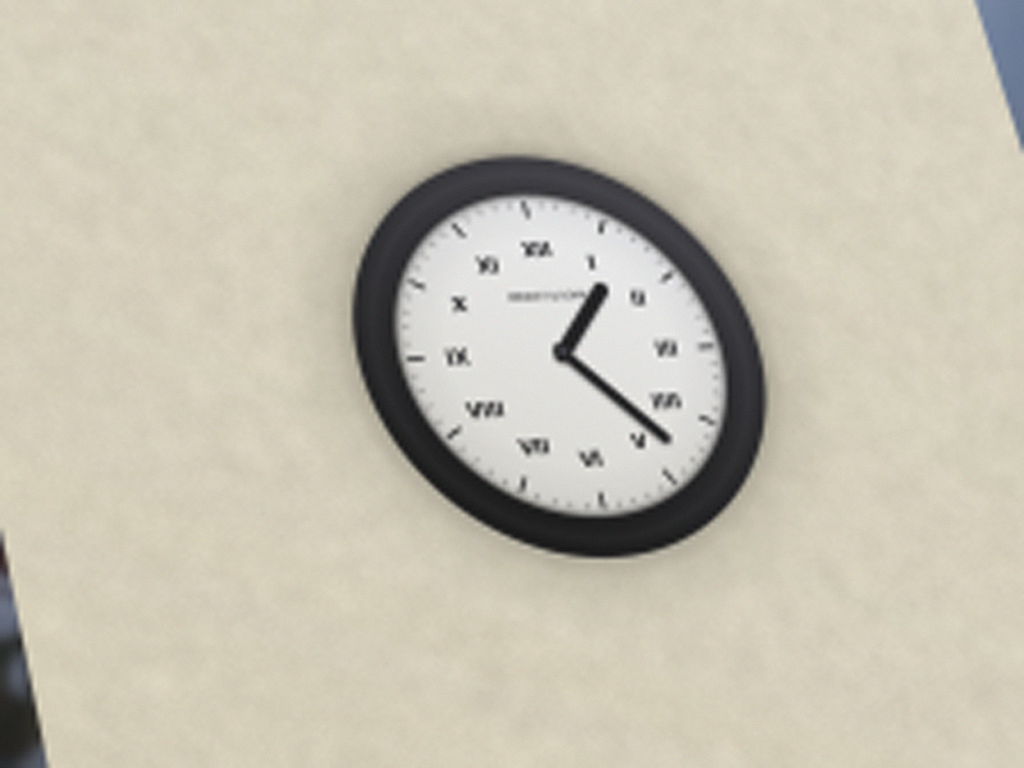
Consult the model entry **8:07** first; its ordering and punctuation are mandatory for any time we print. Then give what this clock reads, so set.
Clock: **1:23**
